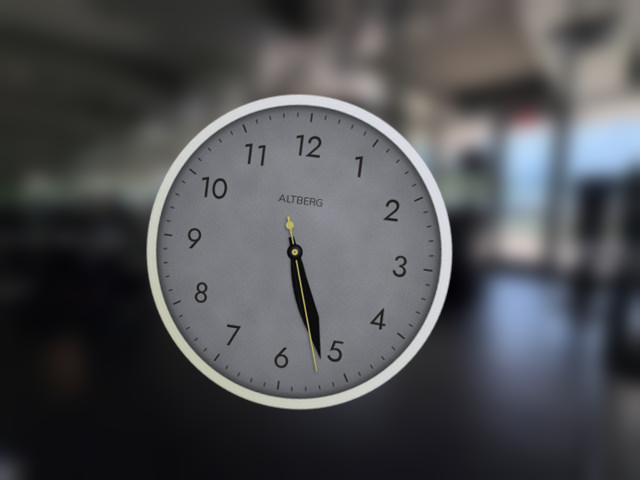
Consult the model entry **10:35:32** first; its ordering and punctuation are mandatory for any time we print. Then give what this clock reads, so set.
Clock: **5:26:27**
